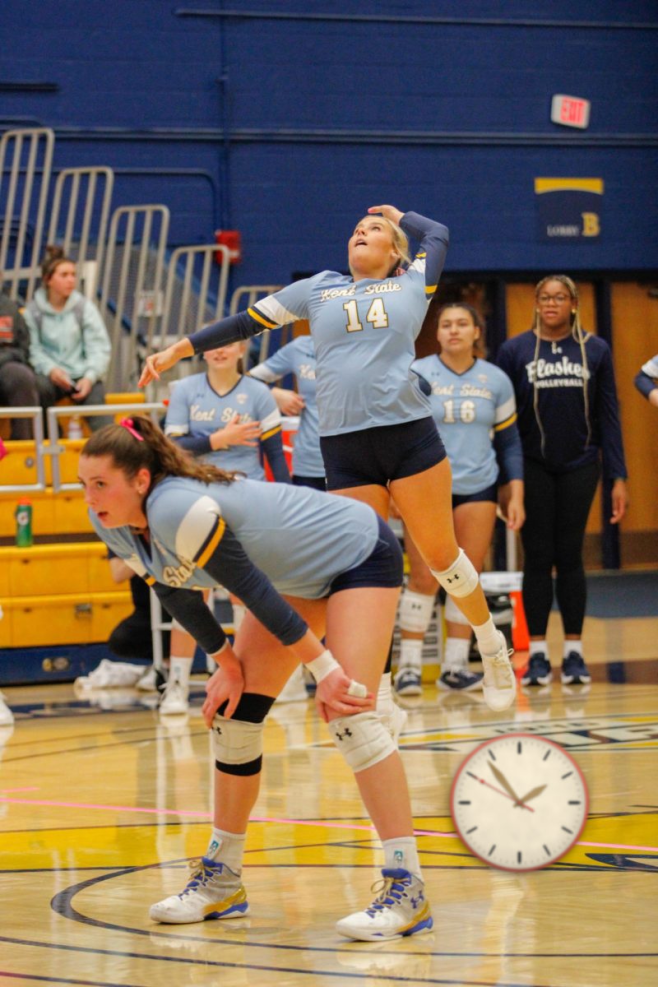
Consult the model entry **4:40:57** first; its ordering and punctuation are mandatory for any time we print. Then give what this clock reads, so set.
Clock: **1:53:50**
